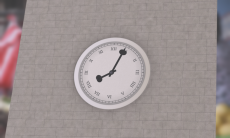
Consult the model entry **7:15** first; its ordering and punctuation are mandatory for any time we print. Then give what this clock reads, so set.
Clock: **8:04**
